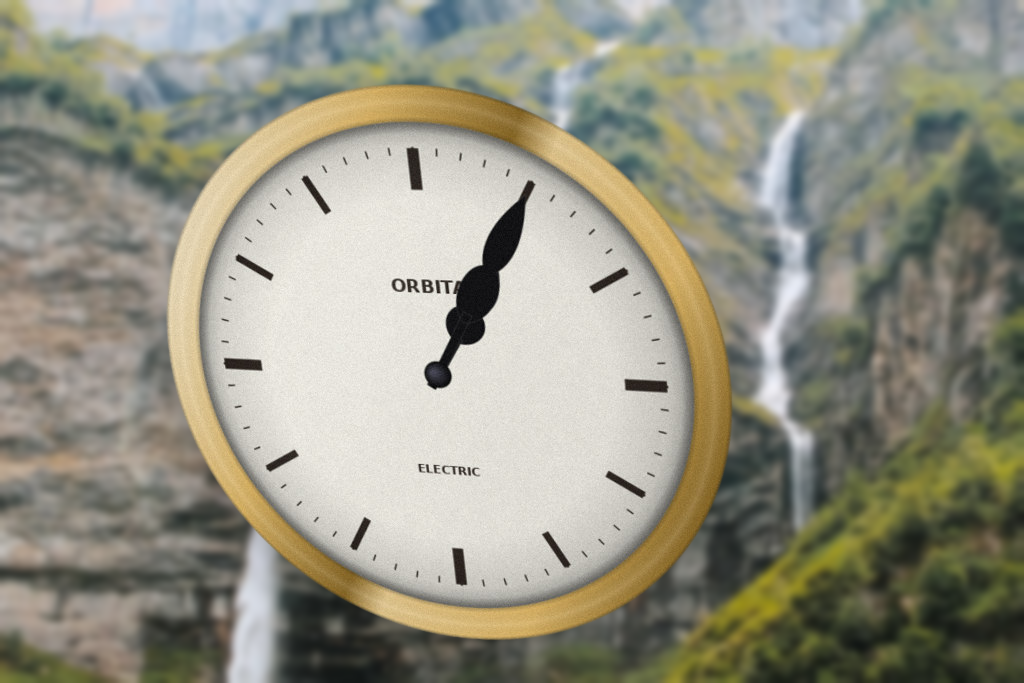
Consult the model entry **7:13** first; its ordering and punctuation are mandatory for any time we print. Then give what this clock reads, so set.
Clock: **1:05**
